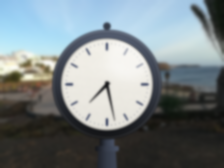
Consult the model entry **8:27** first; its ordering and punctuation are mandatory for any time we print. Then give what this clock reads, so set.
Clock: **7:28**
